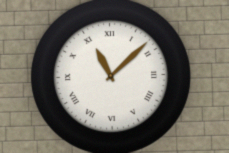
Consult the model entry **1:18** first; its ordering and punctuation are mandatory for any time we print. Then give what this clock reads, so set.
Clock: **11:08**
